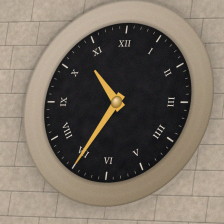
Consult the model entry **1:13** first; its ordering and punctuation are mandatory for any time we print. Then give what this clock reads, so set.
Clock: **10:35**
